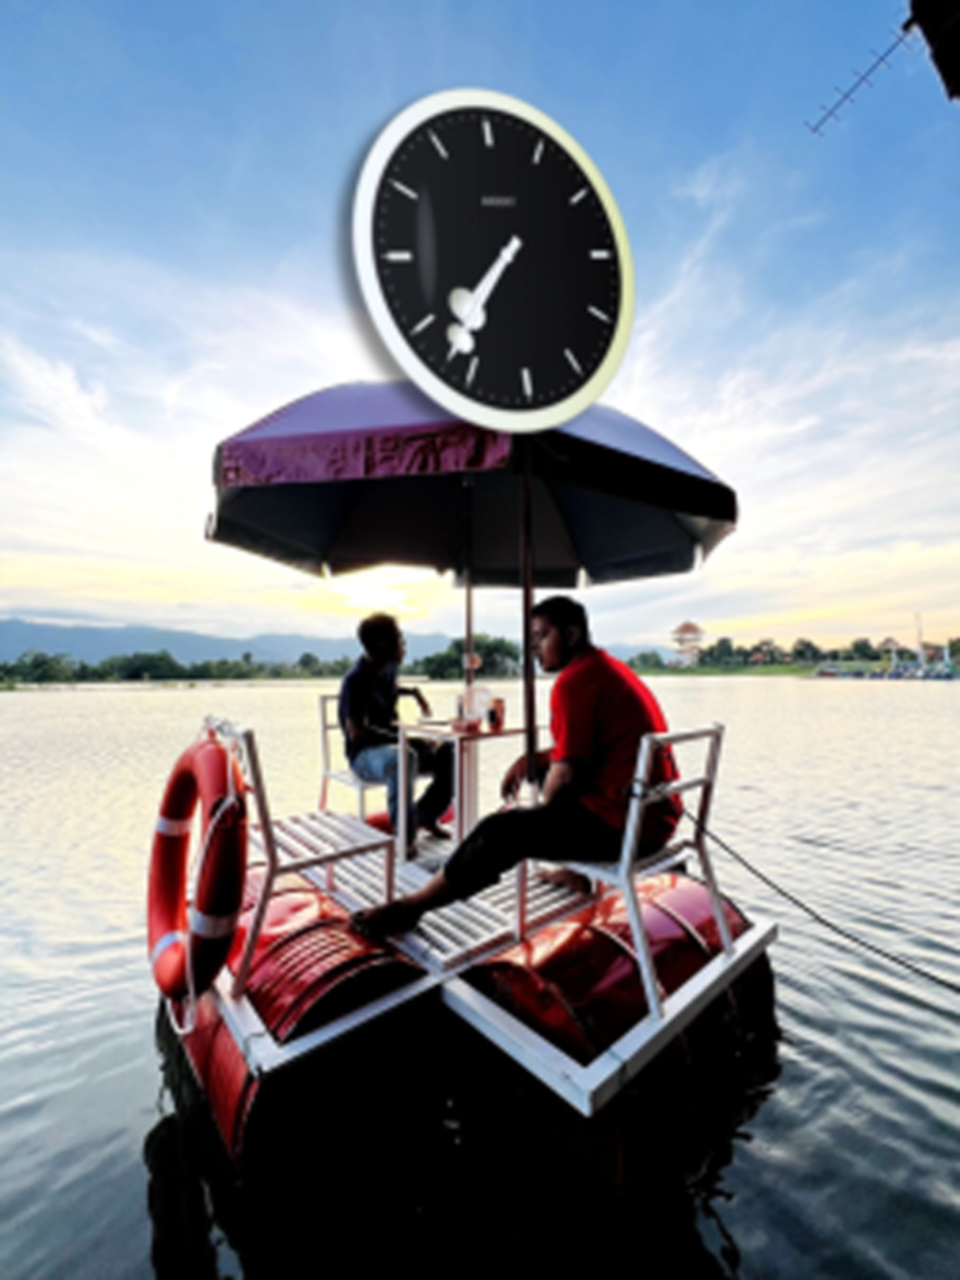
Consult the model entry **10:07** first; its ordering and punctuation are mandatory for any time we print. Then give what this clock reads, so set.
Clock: **7:37**
